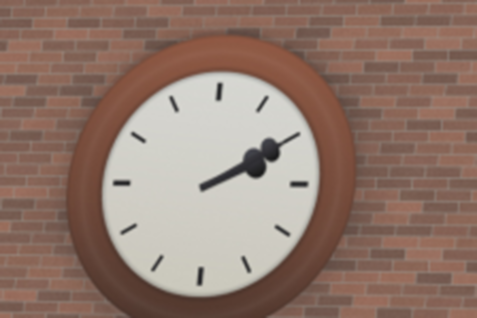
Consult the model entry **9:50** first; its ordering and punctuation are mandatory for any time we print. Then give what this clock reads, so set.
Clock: **2:10**
